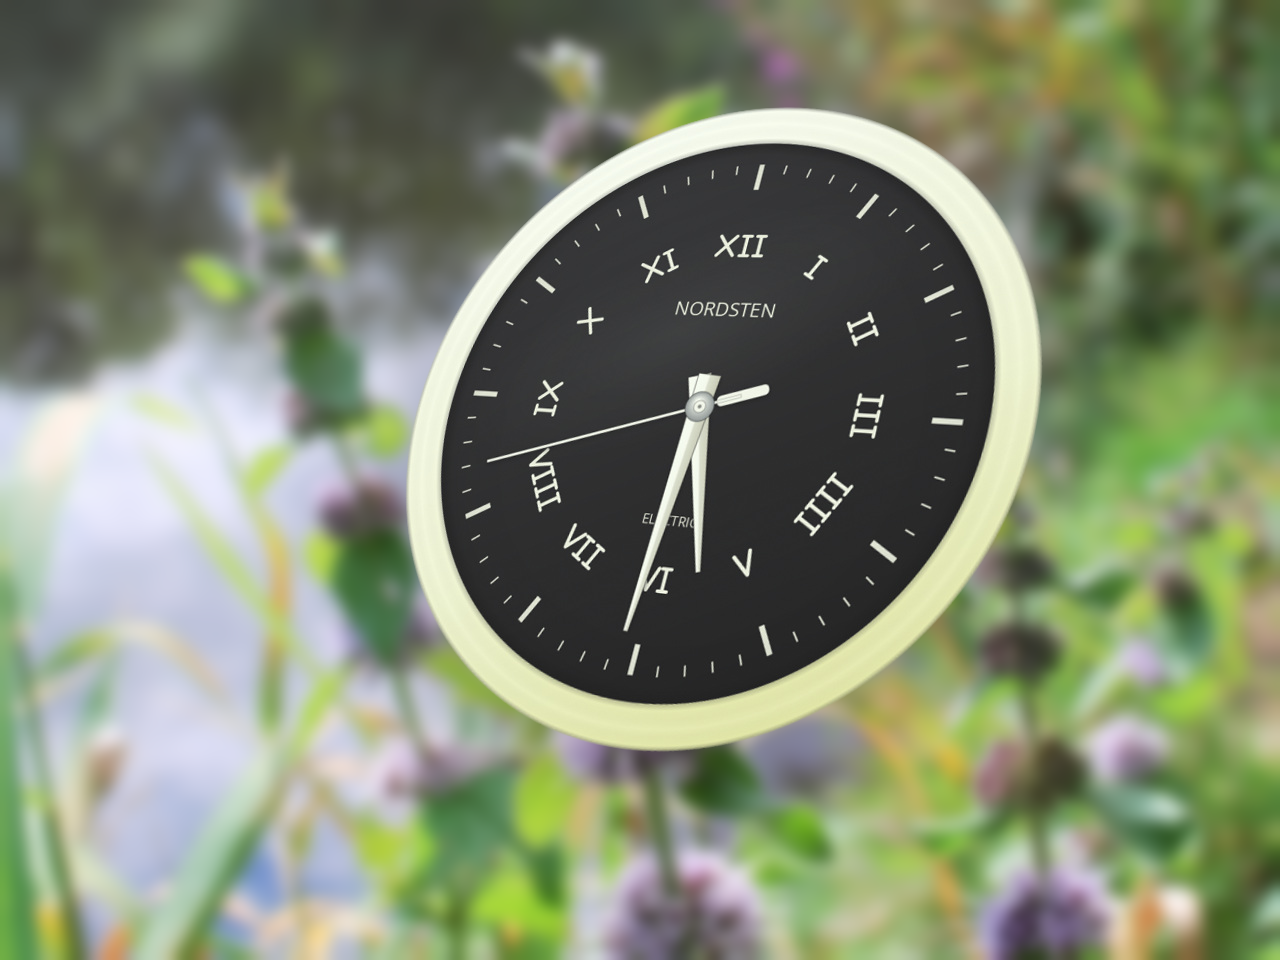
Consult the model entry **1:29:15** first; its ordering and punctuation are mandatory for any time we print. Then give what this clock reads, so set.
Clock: **5:30:42**
